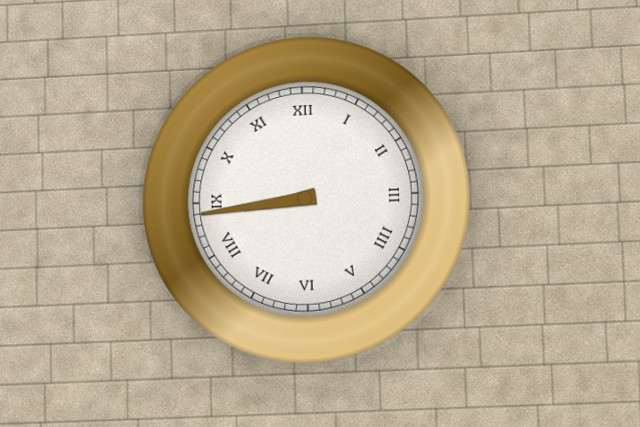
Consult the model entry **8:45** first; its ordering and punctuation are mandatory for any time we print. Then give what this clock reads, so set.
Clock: **8:44**
